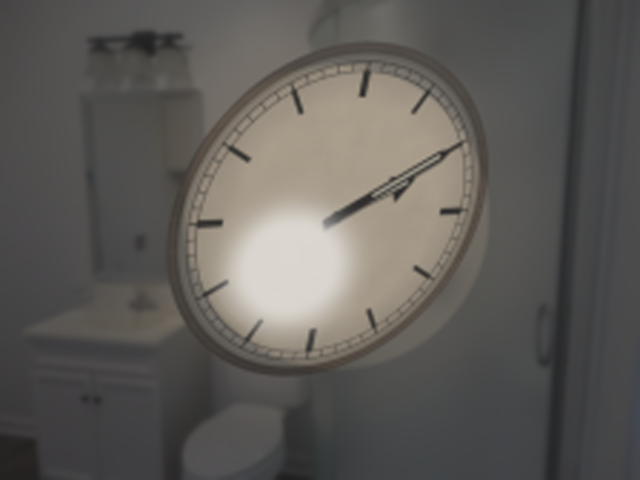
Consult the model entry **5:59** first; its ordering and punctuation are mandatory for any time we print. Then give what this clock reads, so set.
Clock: **2:10**
